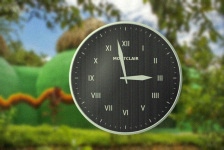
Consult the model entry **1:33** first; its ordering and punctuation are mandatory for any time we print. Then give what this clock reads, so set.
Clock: **2:58**
